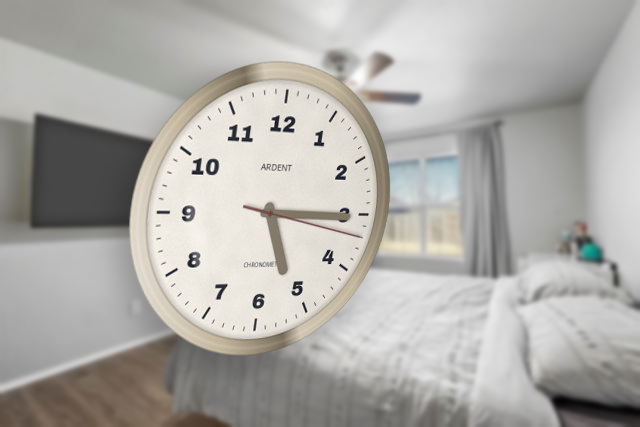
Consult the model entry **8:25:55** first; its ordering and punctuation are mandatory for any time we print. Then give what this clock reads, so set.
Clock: **5:15:17**
